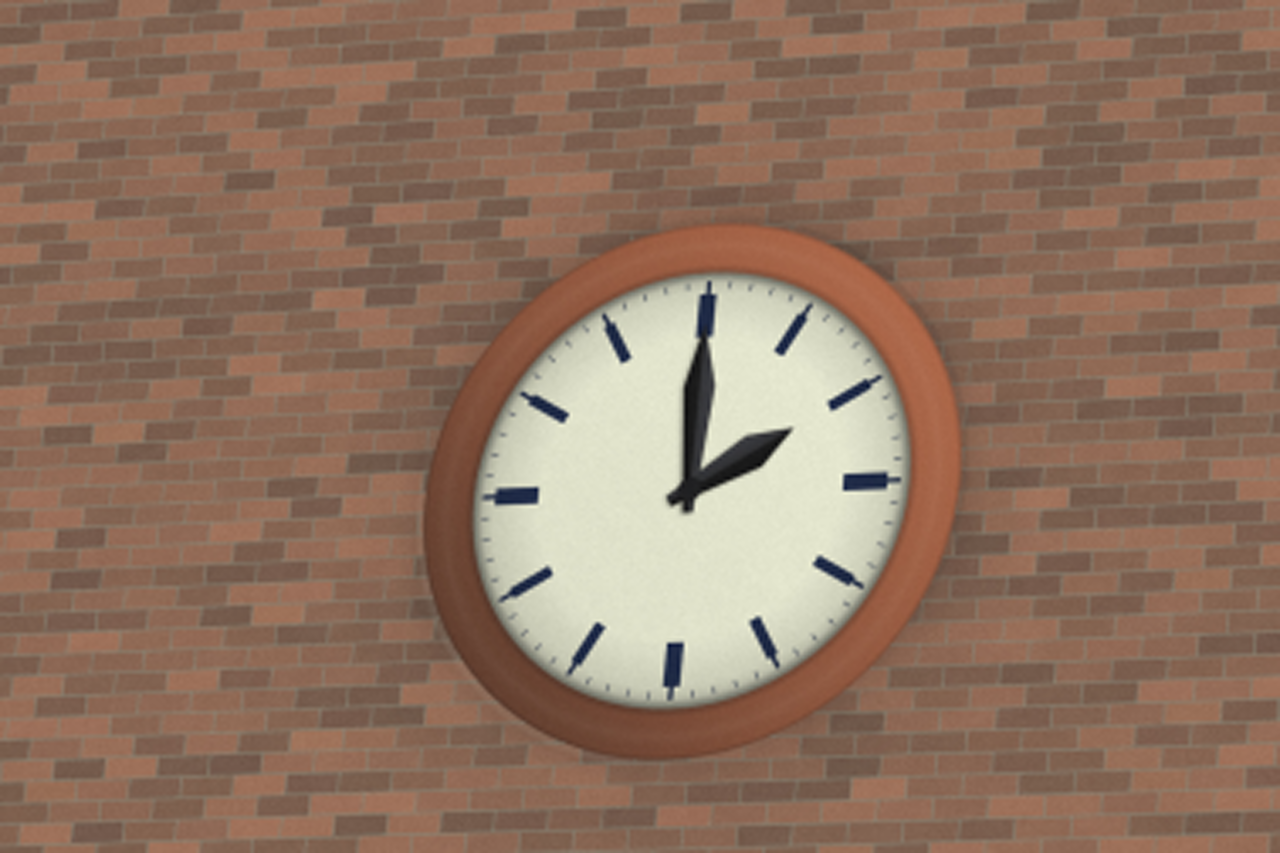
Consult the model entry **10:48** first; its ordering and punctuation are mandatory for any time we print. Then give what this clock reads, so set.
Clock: **2:00**
